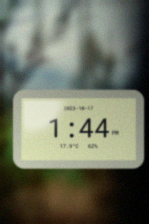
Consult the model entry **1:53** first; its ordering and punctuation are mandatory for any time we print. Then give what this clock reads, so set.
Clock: **1:44**
